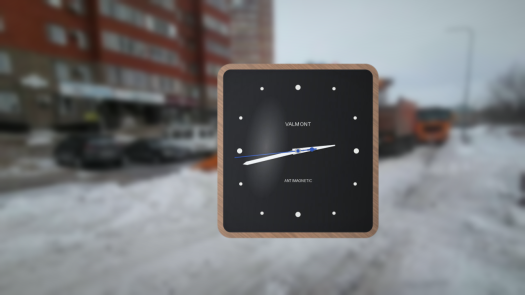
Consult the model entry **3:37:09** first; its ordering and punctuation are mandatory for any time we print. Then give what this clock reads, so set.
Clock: **2:42:44**
